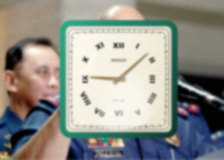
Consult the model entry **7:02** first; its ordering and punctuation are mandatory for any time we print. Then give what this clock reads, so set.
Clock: **9:08**
